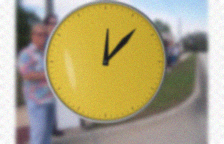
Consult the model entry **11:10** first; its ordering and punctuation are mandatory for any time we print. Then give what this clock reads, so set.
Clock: **12:07**
